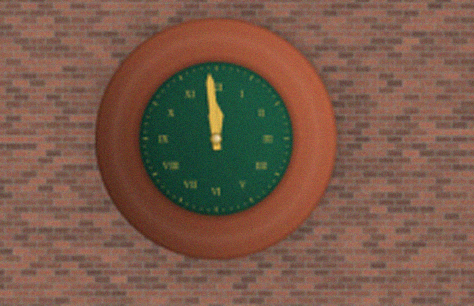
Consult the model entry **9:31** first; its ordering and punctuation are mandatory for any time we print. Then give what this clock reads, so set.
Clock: **11:59**
